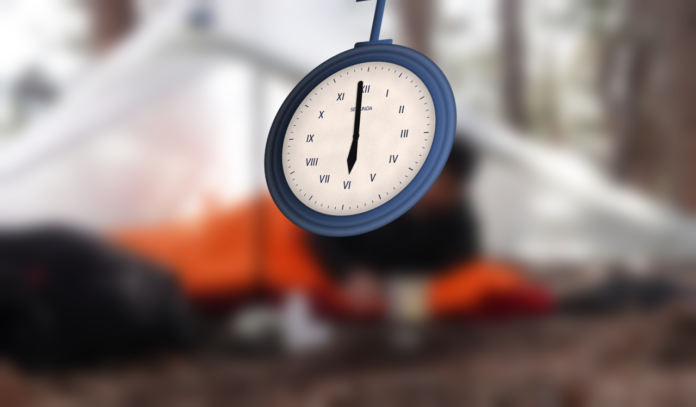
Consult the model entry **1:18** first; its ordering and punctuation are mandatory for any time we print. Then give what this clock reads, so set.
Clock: **5:59**
